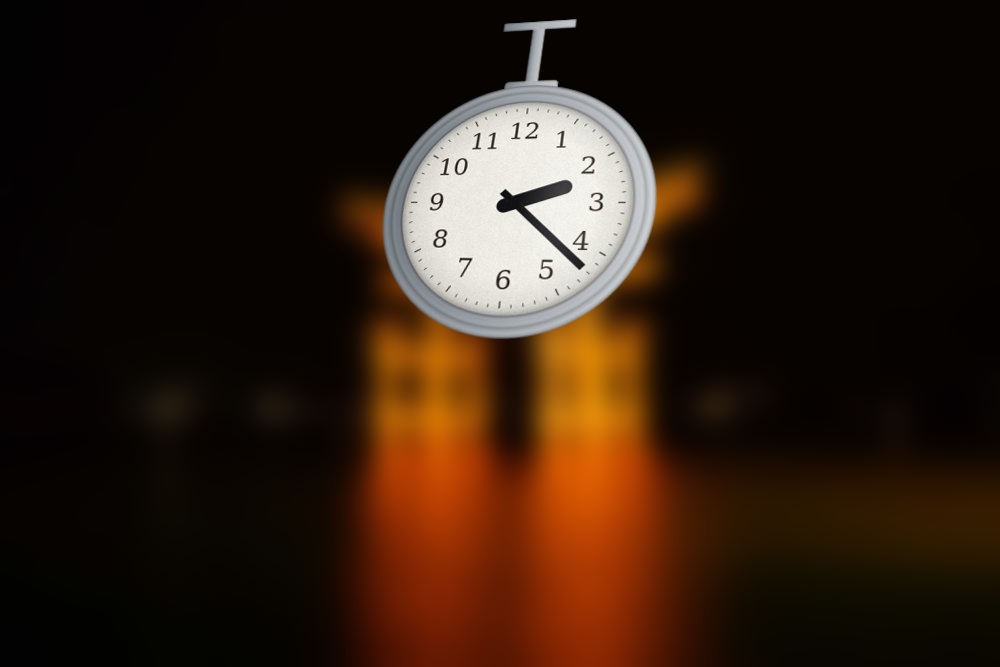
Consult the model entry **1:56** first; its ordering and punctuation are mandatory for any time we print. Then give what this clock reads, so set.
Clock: **2:22**
